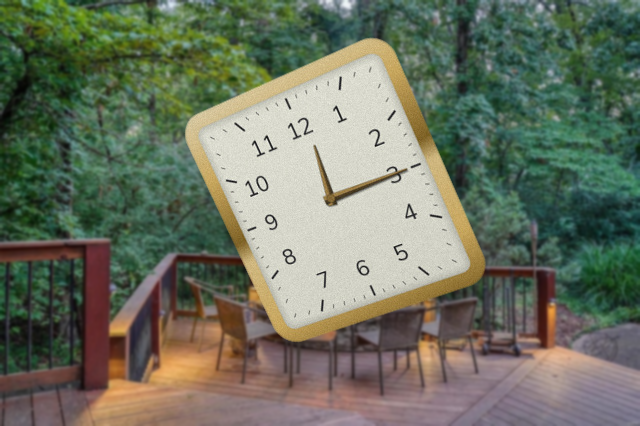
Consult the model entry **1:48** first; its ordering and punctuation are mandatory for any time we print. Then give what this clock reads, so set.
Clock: **12:15**
